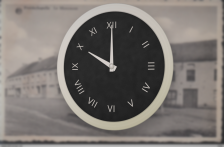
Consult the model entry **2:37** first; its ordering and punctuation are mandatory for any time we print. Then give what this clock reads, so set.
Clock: **10:00**
